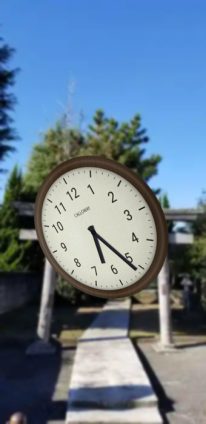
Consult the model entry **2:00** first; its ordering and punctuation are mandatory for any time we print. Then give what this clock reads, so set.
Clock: **6:26**
